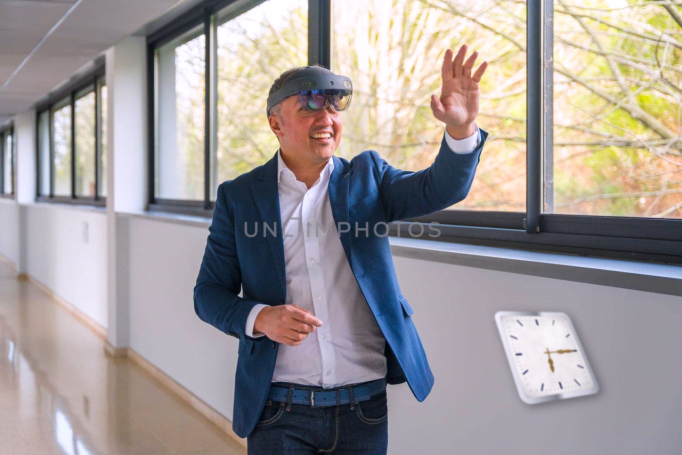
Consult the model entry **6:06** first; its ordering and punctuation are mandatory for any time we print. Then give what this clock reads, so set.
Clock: **6:15**
